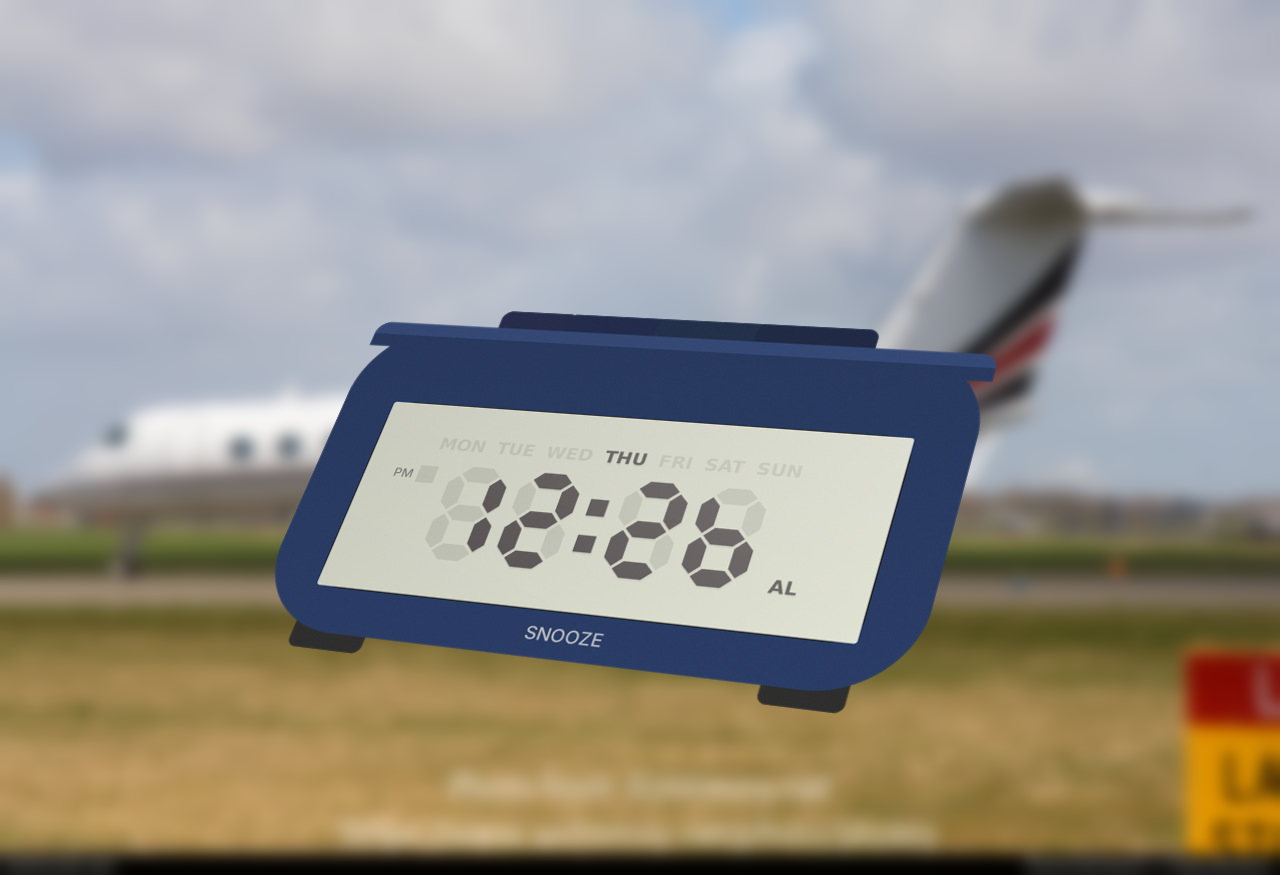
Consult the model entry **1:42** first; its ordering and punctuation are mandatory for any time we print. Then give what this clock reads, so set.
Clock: **12:26**
